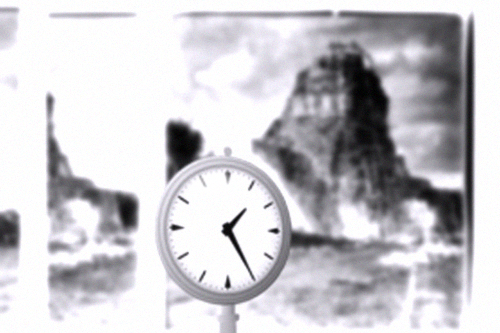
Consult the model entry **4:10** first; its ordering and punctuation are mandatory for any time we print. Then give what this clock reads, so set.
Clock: **1:25**
